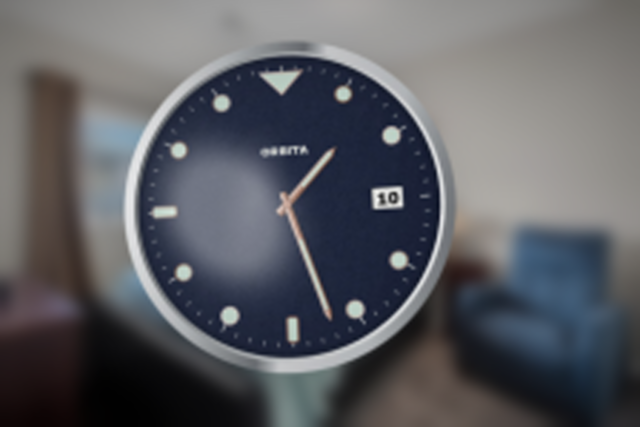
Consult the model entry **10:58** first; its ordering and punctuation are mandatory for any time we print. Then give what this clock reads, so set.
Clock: **1:27**
